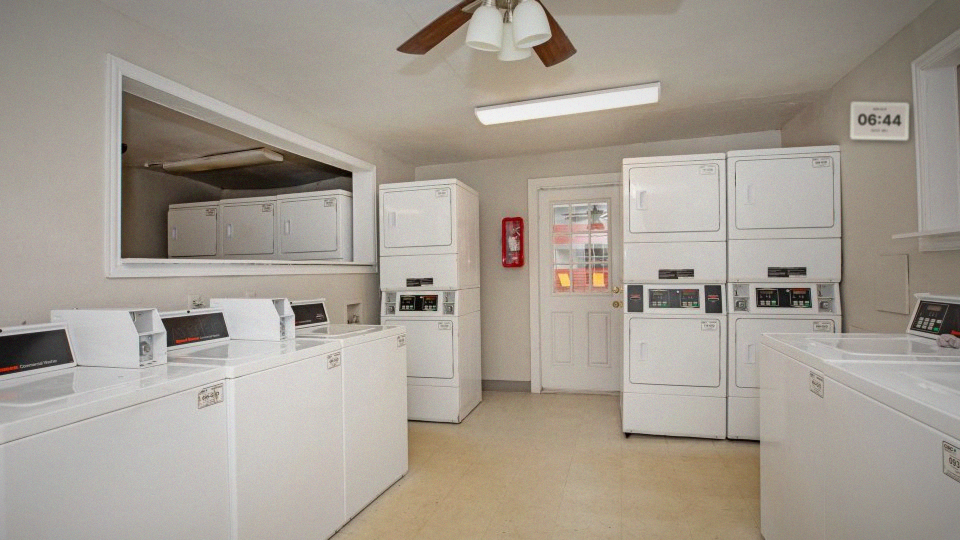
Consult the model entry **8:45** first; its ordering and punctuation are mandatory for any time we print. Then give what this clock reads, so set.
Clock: **6:44**
